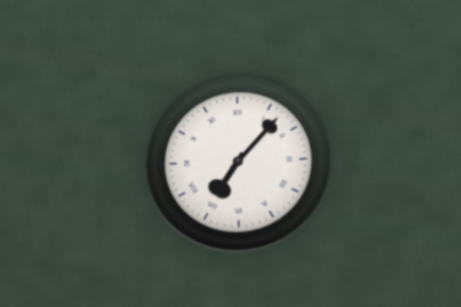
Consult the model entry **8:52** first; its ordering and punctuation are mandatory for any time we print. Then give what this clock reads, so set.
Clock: **7:07**
